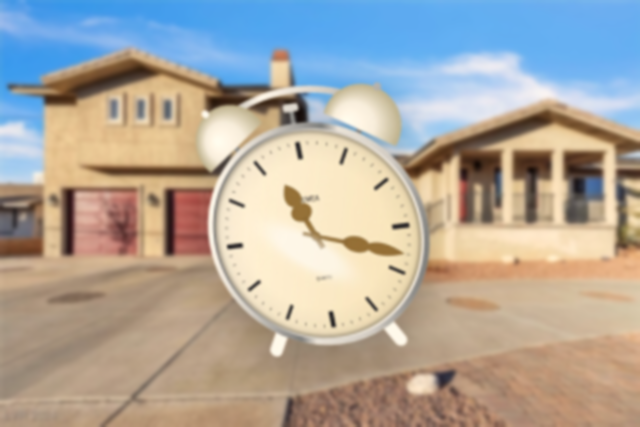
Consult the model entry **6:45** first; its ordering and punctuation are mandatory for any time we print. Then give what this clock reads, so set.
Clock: **11:18**
